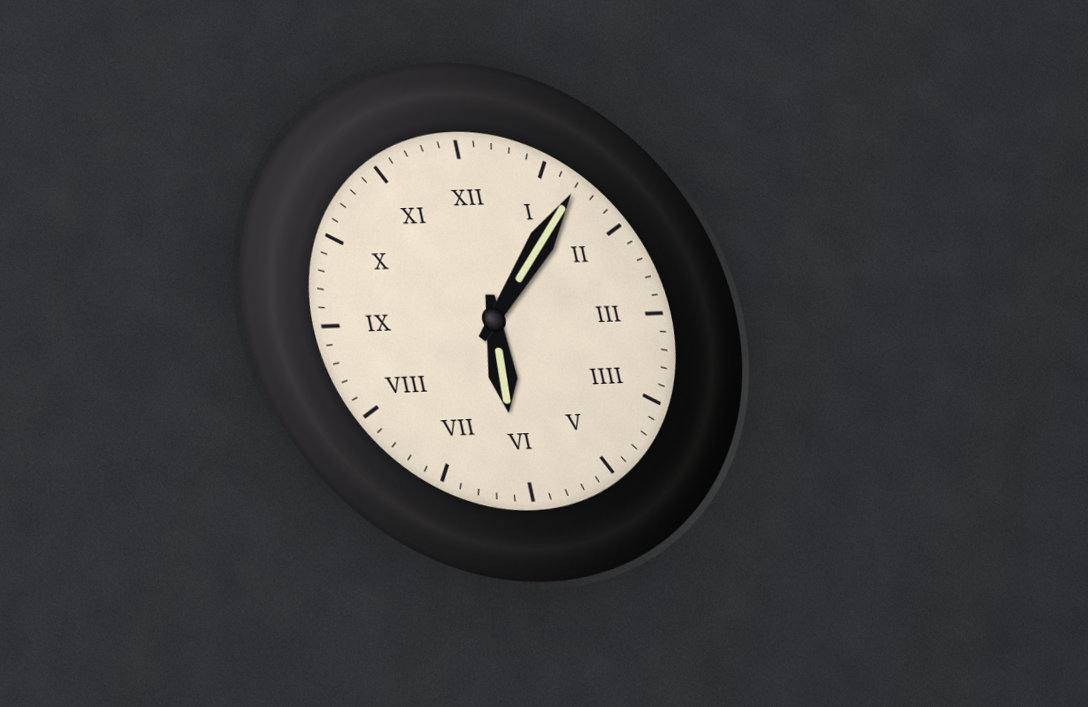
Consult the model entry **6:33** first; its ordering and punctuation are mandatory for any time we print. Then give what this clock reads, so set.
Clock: **6:07**
